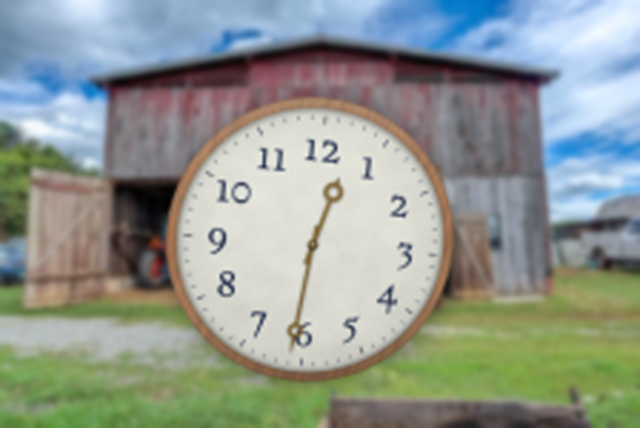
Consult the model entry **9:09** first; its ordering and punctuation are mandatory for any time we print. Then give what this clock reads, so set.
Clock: **12:31**
